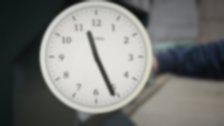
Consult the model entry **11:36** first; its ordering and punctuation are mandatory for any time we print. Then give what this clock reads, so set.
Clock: **11:26**
